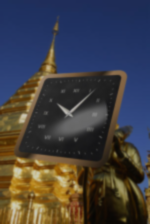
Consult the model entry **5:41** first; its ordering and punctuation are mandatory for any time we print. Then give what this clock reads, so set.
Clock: **10:06**
